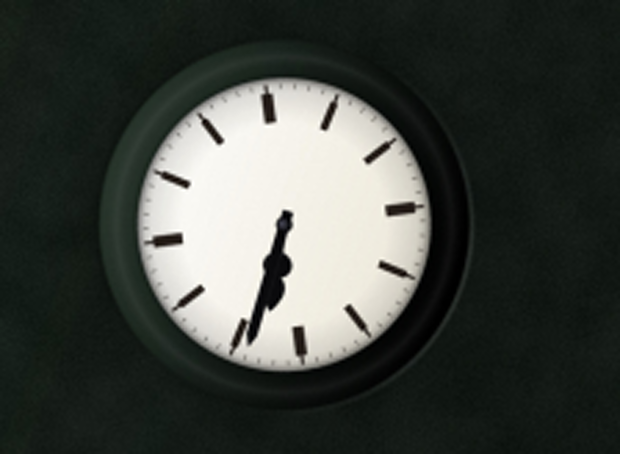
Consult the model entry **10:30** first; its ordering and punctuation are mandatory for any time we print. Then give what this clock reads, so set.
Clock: **6:34**
